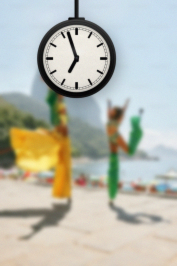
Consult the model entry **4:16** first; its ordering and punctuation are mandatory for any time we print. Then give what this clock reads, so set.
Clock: **6:57**
